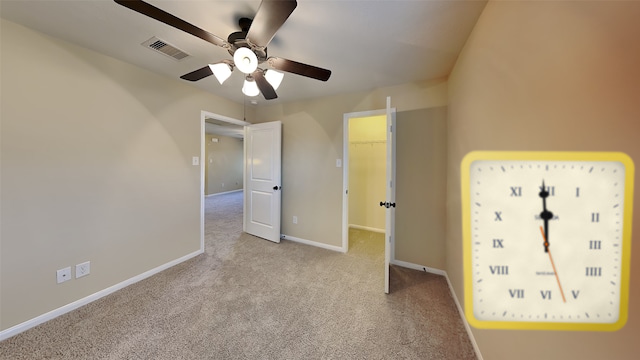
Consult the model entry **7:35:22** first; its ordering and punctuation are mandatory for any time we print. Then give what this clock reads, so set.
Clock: **11:59:27**
